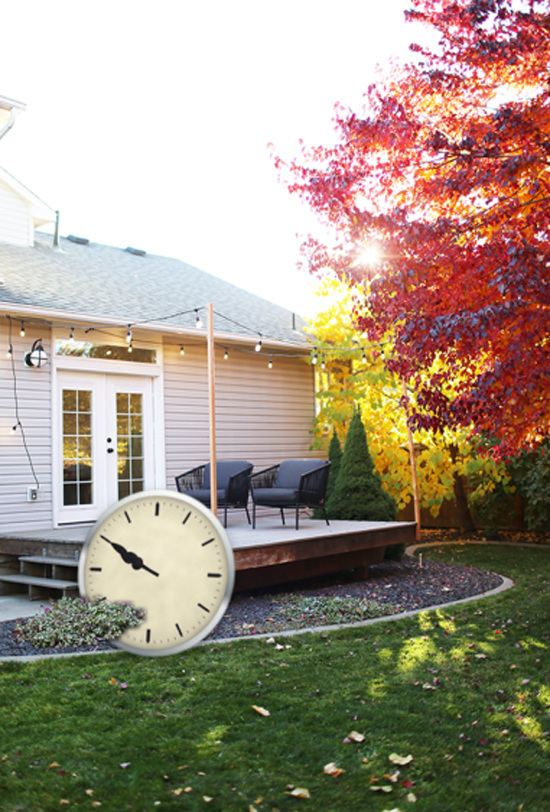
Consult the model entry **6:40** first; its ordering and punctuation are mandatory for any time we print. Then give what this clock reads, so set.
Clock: **9:50**
